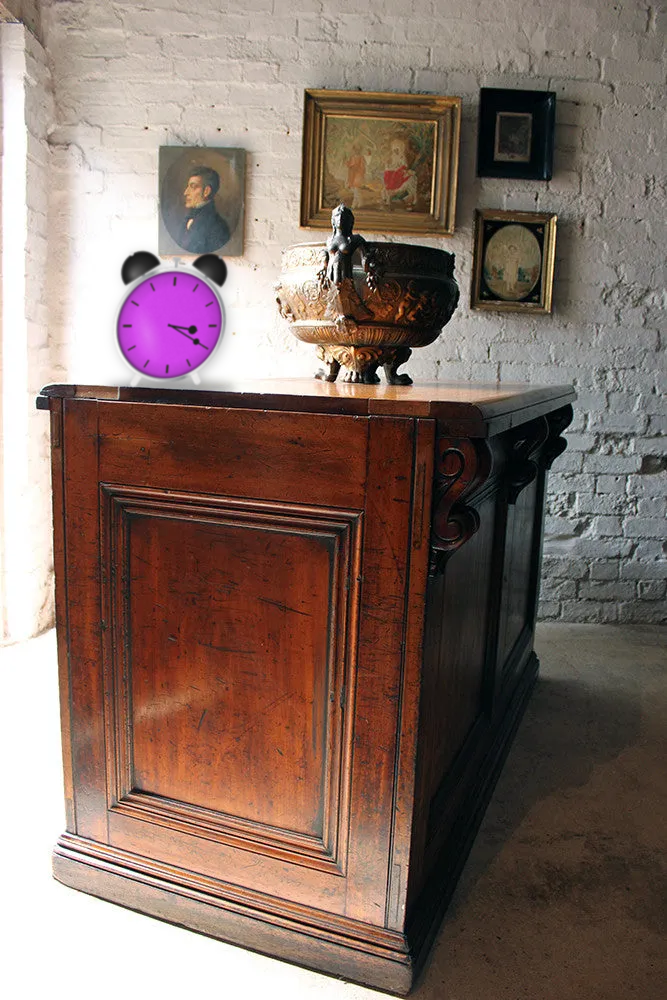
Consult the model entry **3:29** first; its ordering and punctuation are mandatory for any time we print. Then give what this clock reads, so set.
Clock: **3:20**
